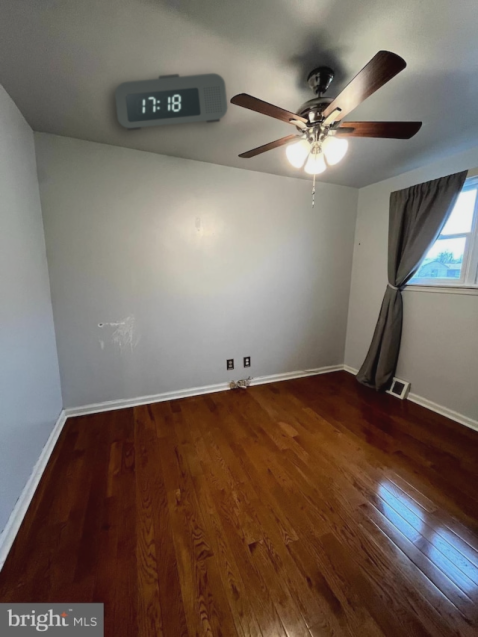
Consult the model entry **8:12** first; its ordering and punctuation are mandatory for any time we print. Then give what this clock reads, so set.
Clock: **17:18**
